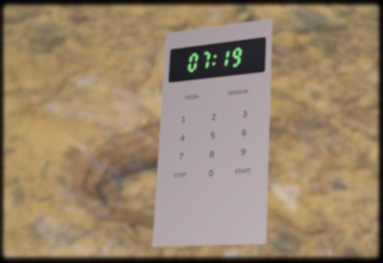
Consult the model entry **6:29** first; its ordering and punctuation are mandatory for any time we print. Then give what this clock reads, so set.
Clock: **7:19**
